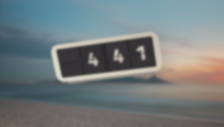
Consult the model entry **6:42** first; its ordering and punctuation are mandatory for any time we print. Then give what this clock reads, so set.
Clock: **4:41**
